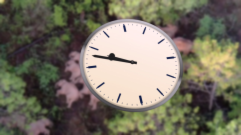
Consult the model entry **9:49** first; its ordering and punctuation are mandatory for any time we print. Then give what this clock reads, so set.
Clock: **9:48**
